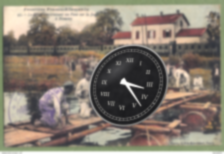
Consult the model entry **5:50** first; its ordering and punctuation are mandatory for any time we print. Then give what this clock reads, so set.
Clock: **3:23**
